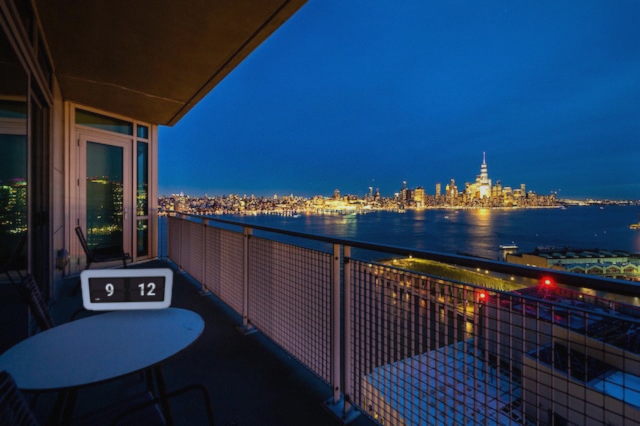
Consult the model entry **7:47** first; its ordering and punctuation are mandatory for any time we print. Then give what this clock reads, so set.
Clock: **9:12**
